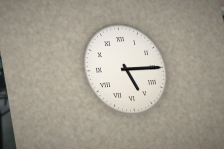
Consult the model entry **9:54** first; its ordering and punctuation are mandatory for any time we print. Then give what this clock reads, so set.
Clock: **5:15**
